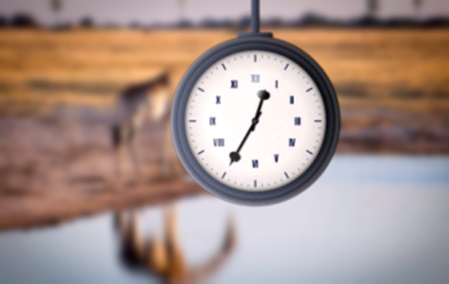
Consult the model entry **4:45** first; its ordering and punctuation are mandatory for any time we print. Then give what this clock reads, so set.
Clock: **12:35**
